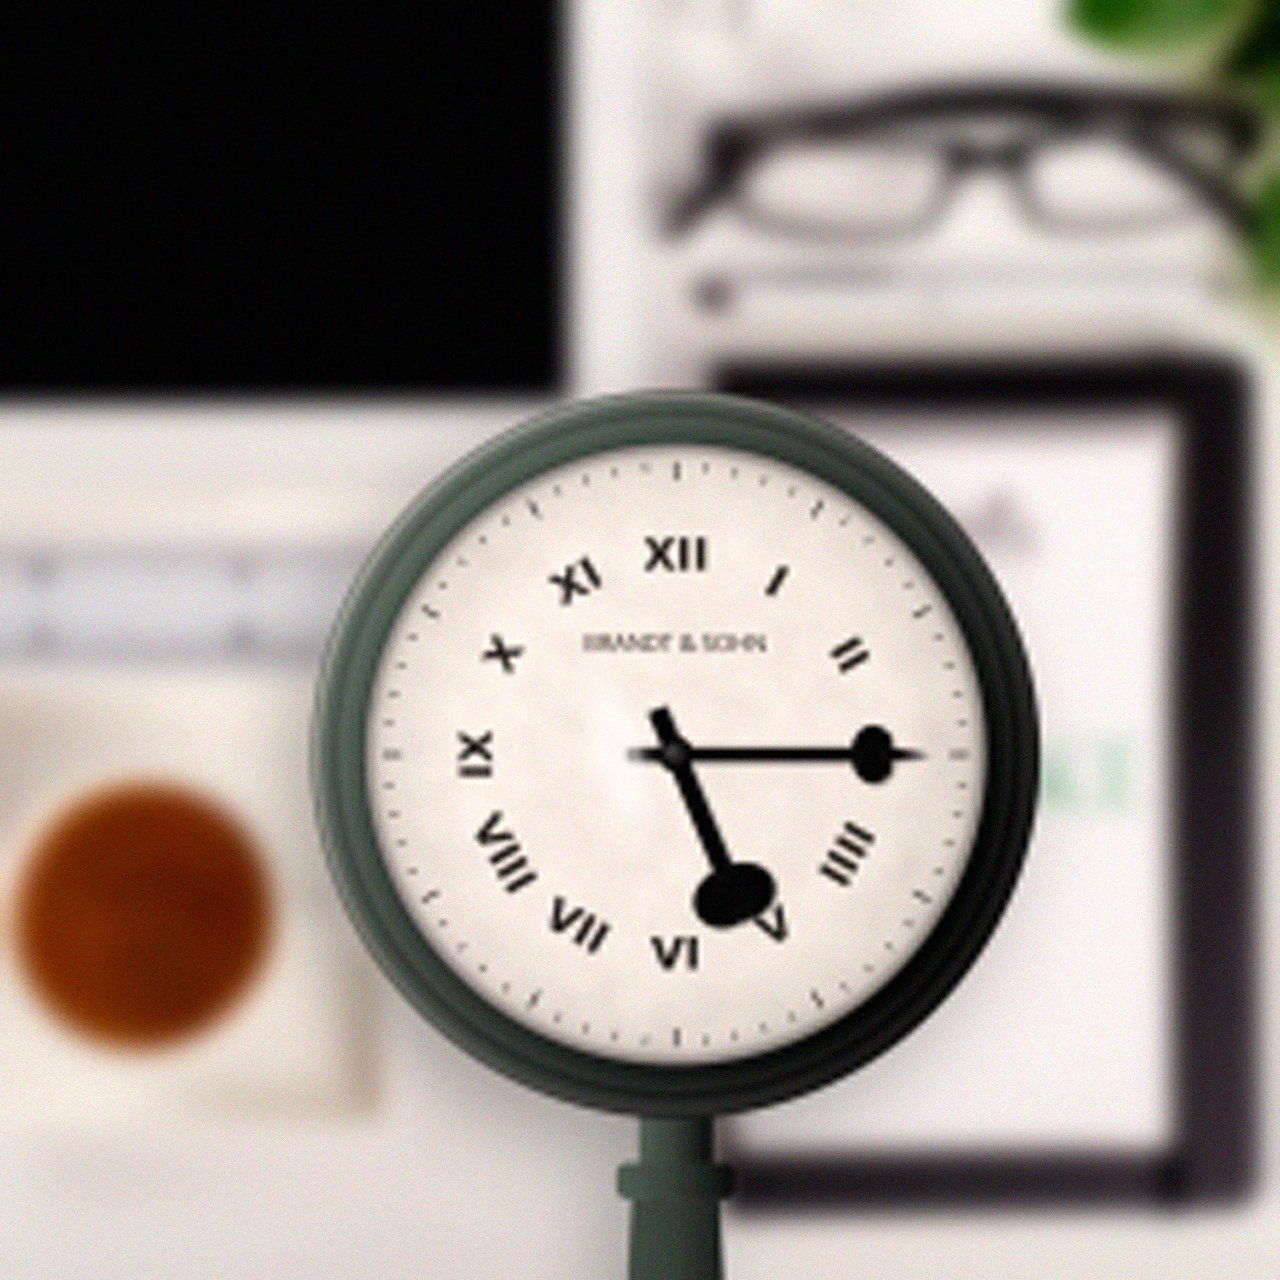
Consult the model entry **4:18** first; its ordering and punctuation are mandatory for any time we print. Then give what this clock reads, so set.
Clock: **5:15**
